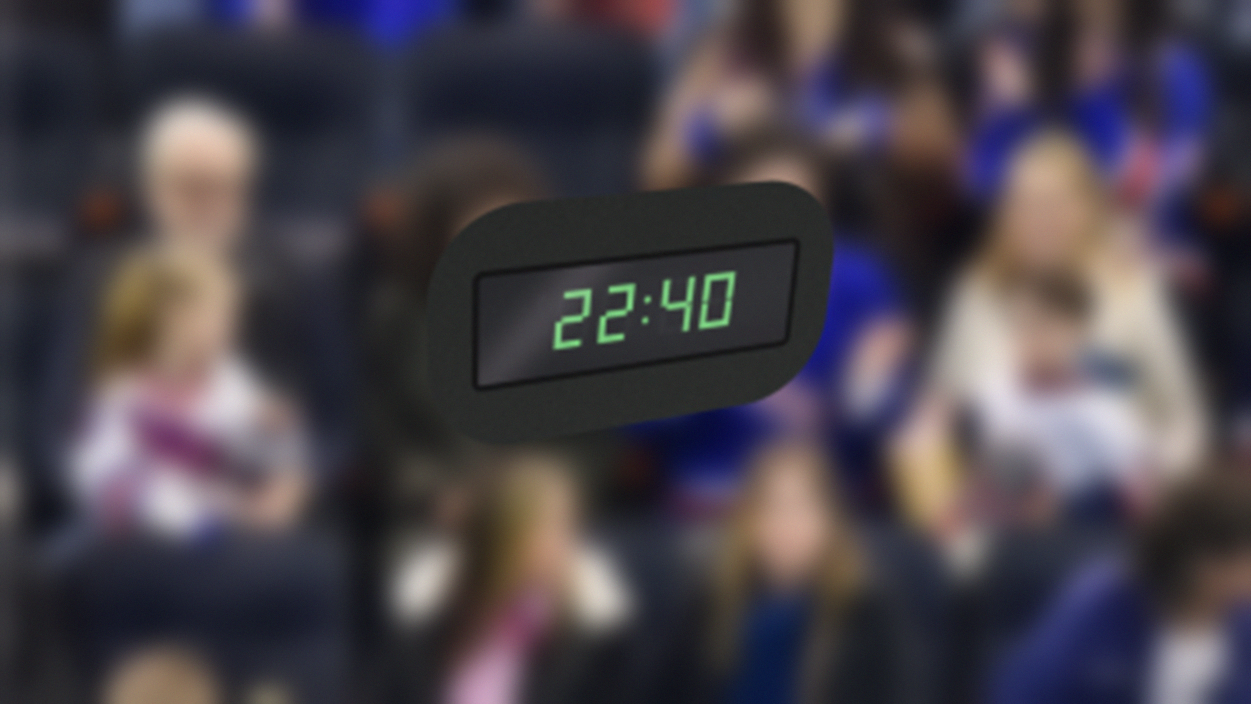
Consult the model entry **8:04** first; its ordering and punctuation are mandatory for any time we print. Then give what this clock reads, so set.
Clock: **22:40**
